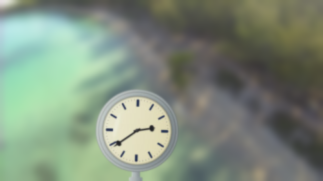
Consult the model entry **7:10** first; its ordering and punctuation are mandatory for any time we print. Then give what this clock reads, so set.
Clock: **2:39**
